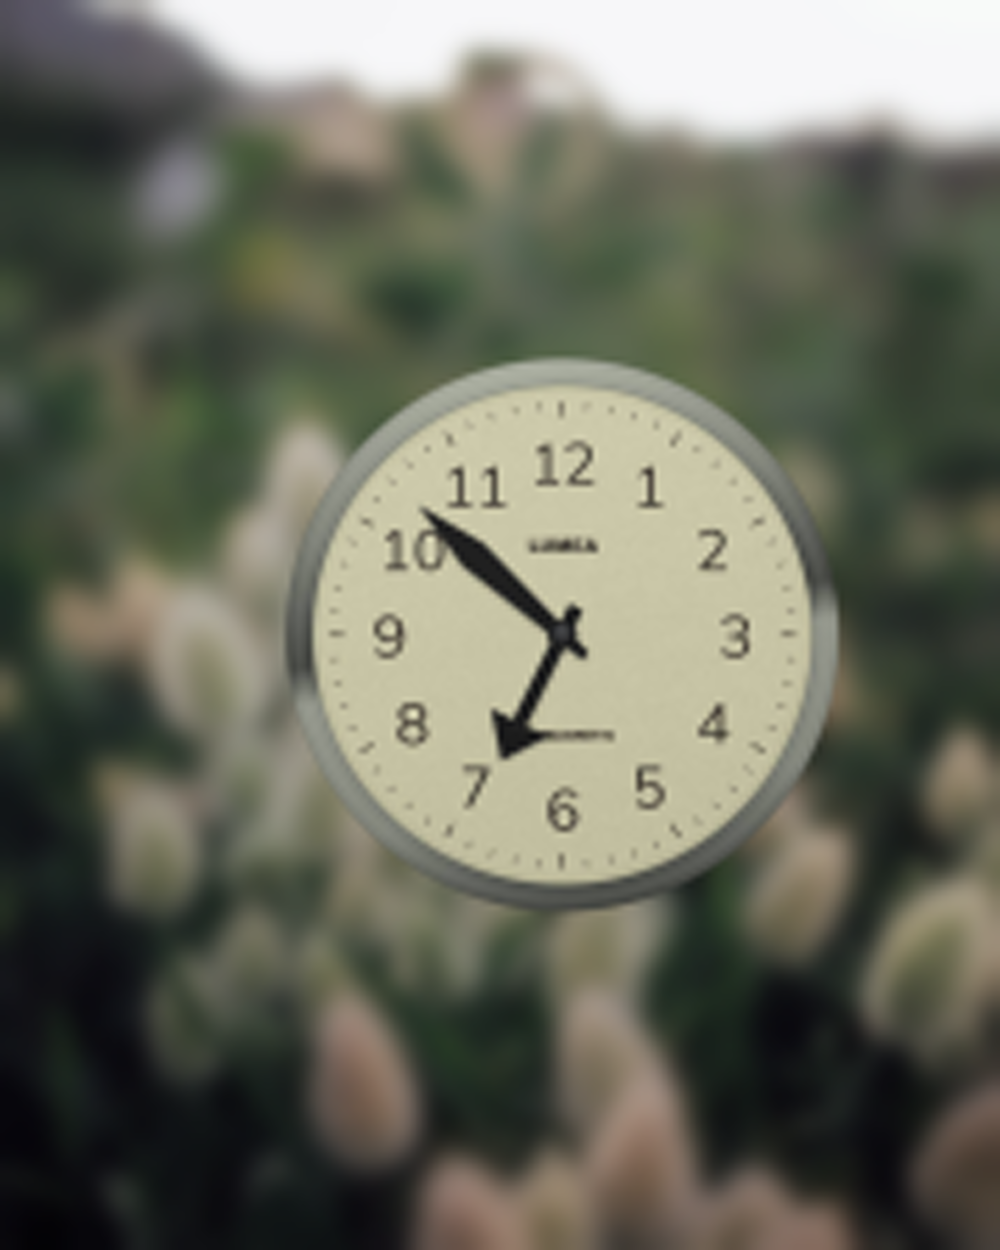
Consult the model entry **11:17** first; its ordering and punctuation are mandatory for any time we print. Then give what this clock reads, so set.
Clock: **6:52**
